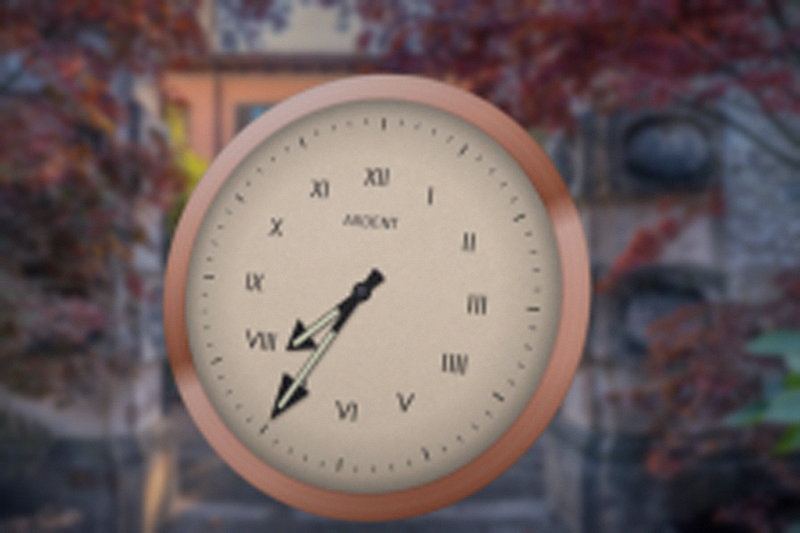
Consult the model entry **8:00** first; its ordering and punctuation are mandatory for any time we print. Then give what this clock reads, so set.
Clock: **7:35**
